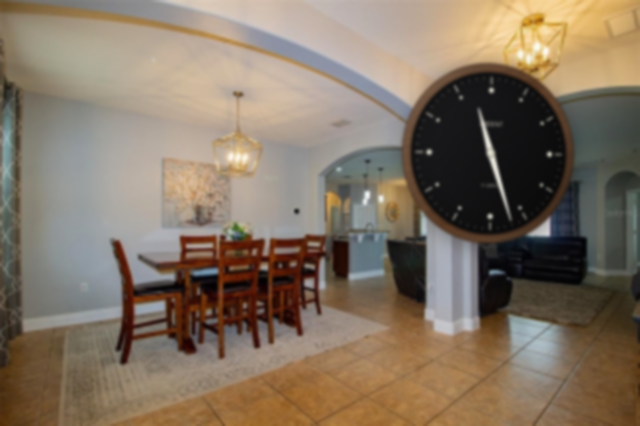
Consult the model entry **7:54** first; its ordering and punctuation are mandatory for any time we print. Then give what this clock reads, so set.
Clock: **11:27**
